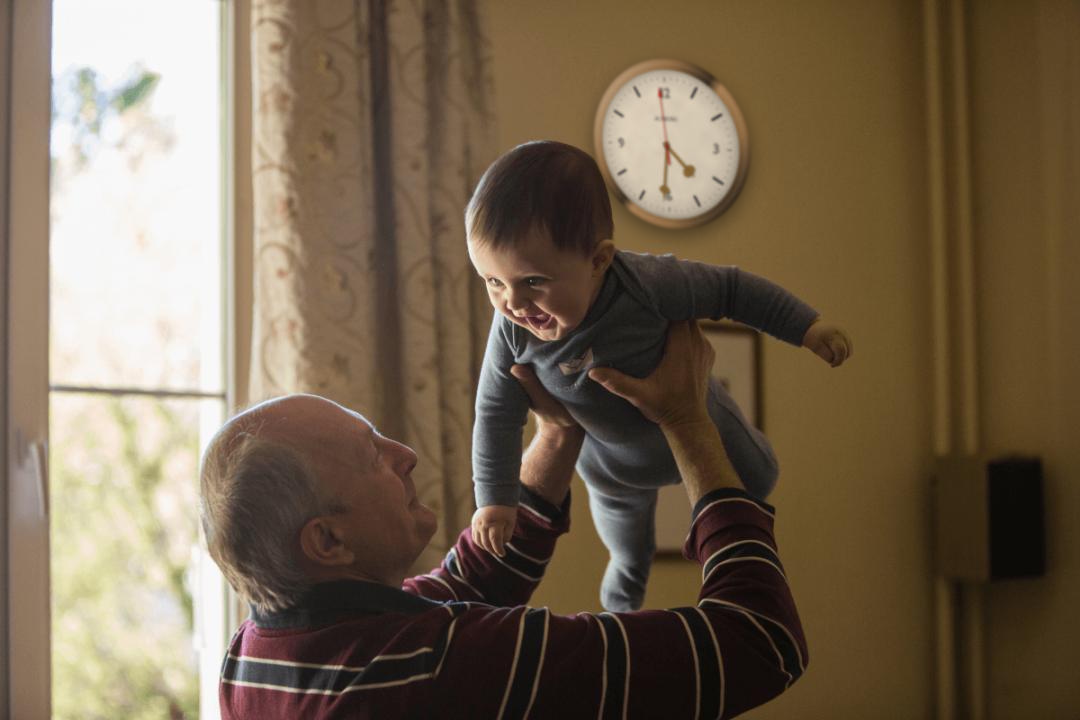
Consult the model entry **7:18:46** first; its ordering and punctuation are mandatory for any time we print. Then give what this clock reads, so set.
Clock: **4:30:59**
